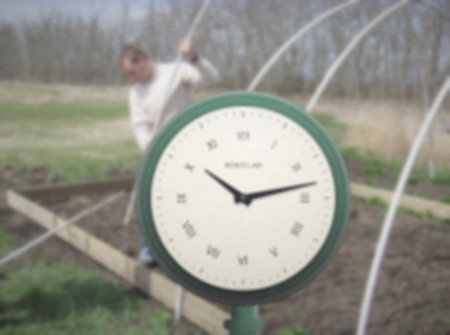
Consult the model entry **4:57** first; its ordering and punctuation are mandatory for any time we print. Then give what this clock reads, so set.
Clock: **10:13**
